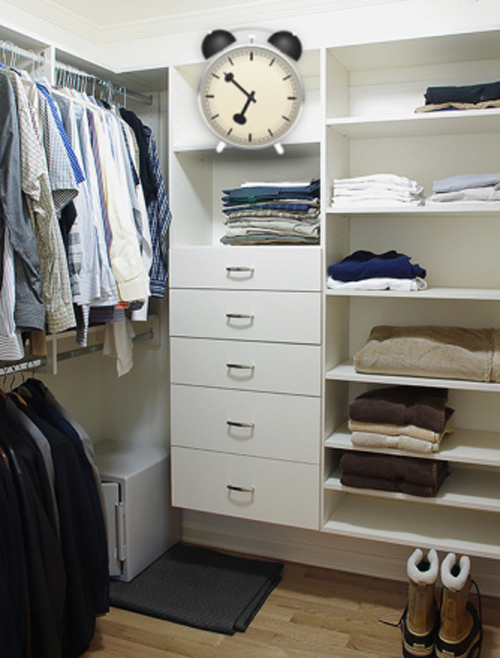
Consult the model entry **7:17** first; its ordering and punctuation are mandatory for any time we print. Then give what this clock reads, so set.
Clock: **6:52**
